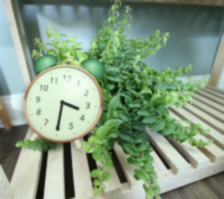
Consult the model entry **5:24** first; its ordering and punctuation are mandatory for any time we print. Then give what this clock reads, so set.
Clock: **3:30**
